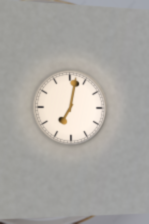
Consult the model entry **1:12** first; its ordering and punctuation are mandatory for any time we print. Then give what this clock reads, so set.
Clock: **7:02**
